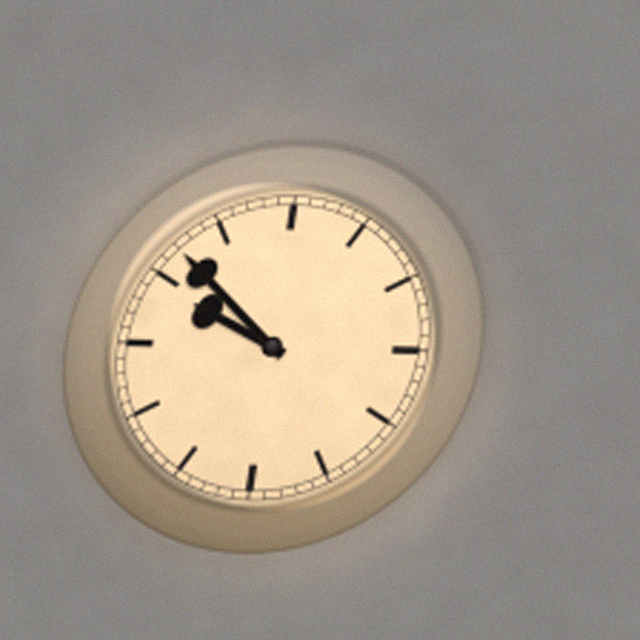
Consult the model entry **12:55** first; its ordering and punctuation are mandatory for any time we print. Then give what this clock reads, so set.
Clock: **9:52**
